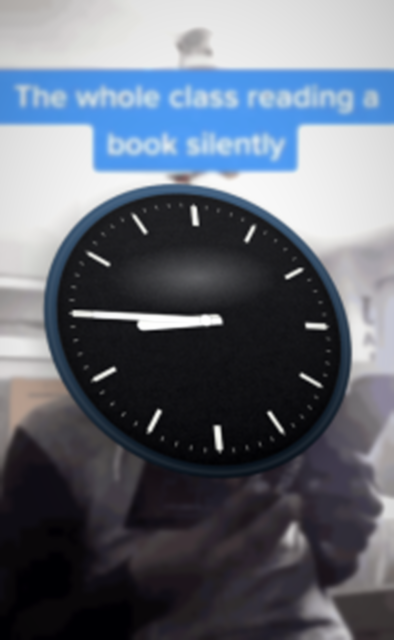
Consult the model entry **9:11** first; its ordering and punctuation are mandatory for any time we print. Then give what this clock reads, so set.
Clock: **8:45**
